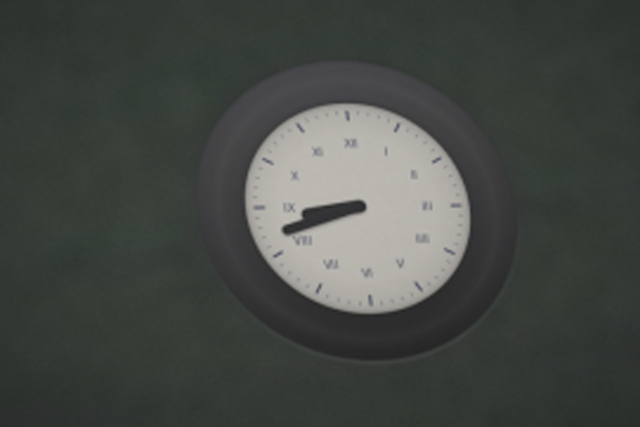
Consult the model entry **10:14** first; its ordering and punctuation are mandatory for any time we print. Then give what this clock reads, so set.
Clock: **8:42**
